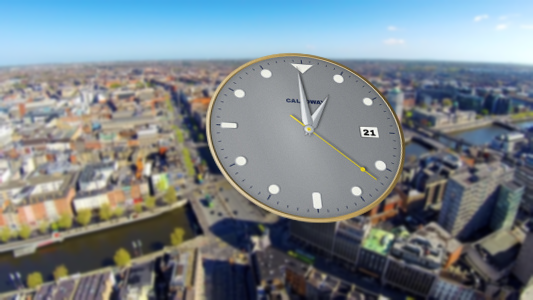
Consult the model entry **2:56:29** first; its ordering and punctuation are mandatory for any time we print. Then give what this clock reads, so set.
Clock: **12:59:22**
